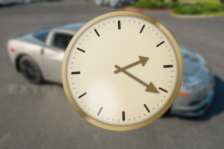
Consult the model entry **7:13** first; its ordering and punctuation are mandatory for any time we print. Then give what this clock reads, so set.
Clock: **2:21**
